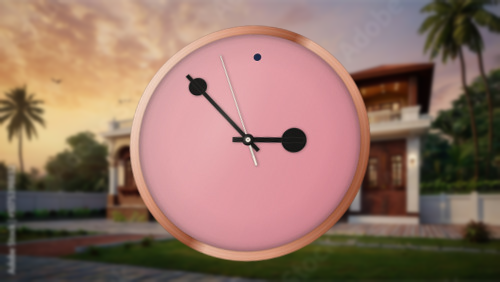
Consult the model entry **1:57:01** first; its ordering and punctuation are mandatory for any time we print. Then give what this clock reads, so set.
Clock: **2:51:56**
